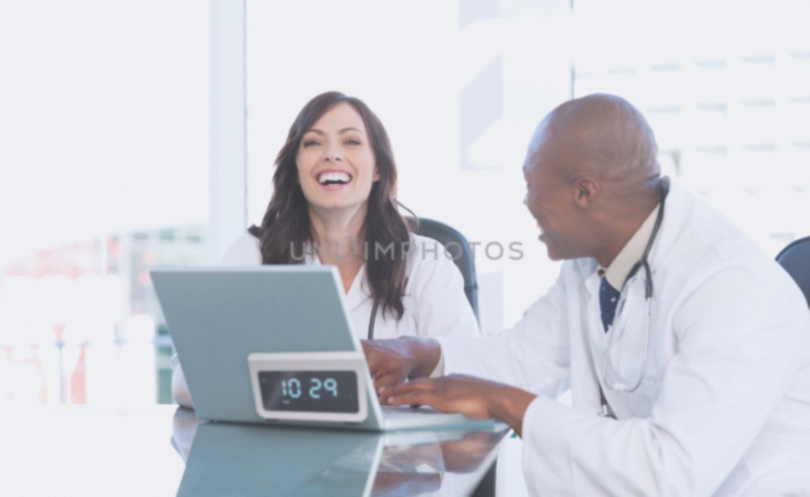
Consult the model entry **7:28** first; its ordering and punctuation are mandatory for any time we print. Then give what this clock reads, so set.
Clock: **10:29**
